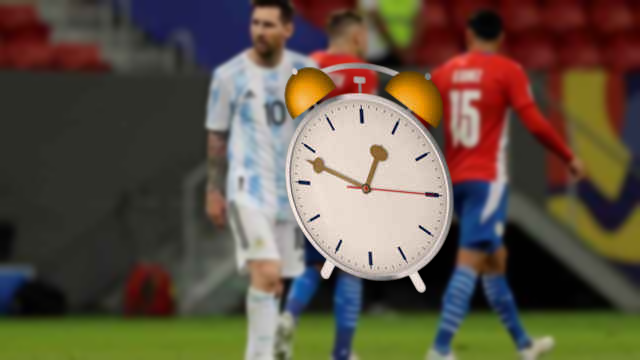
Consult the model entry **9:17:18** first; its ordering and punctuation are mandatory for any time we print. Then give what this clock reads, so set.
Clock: **12:48:15**
